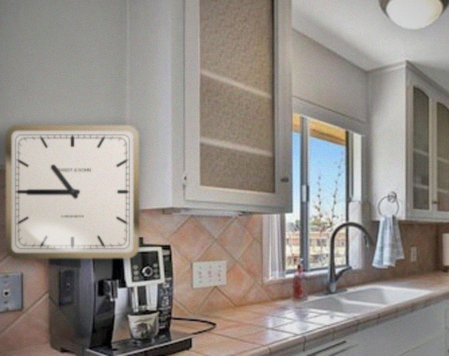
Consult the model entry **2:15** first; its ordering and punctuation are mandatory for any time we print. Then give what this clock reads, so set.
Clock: **10:45**
